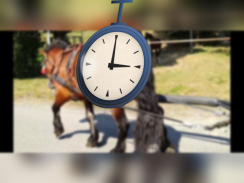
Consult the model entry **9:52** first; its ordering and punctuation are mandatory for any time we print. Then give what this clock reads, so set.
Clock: **3:00**
